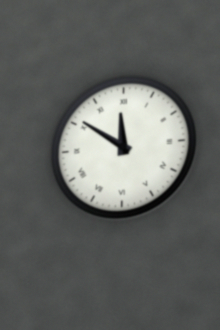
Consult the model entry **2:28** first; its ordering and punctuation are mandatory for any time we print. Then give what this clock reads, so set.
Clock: **11:51**
